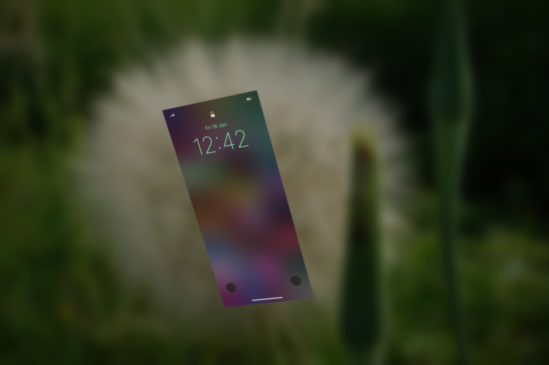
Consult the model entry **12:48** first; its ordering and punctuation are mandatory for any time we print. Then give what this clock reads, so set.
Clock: **12:42**
